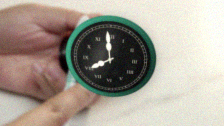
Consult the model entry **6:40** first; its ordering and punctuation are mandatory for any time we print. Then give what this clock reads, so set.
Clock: **7:59**
